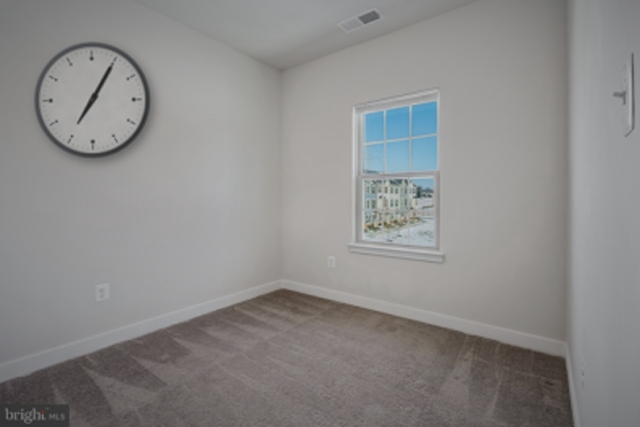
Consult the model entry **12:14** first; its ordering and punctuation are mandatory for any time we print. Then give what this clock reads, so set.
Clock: **7:05**
